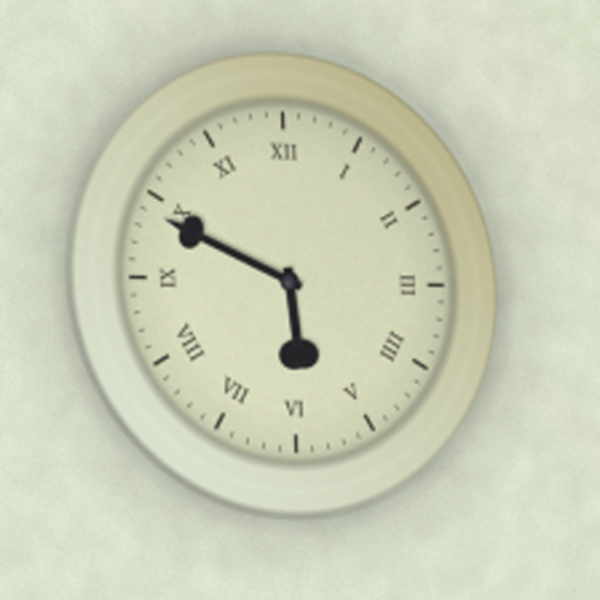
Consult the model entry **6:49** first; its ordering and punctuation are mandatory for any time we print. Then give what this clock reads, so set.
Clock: **5:49**
